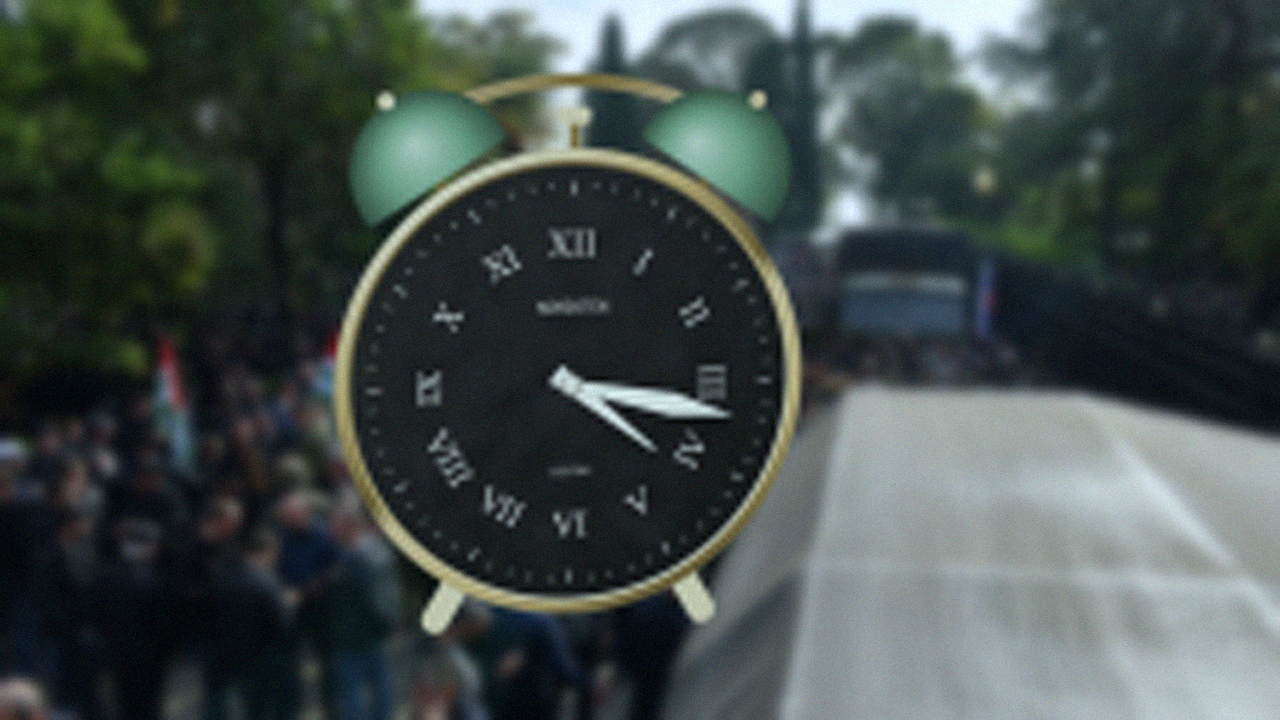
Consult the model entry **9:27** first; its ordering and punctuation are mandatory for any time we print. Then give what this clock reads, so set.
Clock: **4:17**
